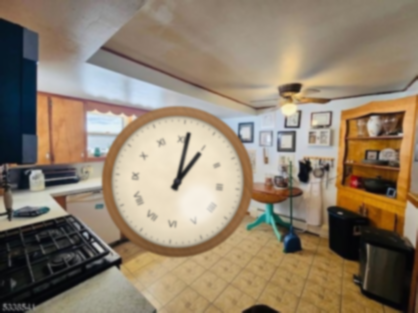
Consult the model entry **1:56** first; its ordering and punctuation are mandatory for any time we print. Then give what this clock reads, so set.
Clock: **1:01**
